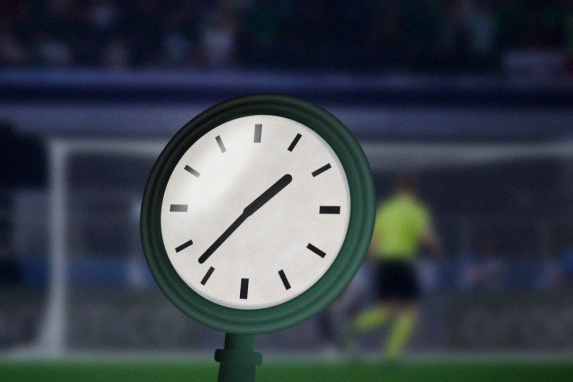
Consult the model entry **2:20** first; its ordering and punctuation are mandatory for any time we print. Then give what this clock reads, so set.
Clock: **1:37**
